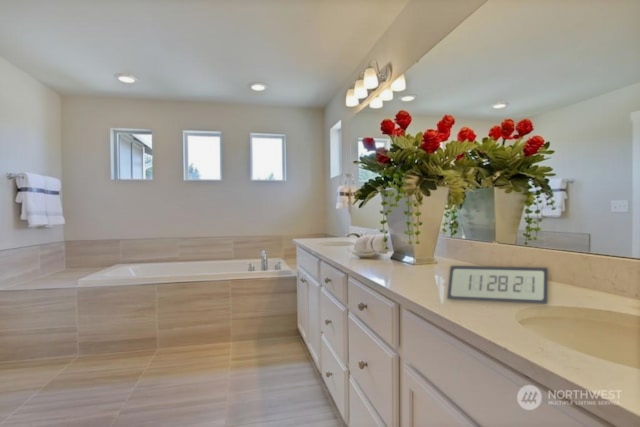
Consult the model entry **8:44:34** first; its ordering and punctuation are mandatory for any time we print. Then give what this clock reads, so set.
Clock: **11:28:21**
